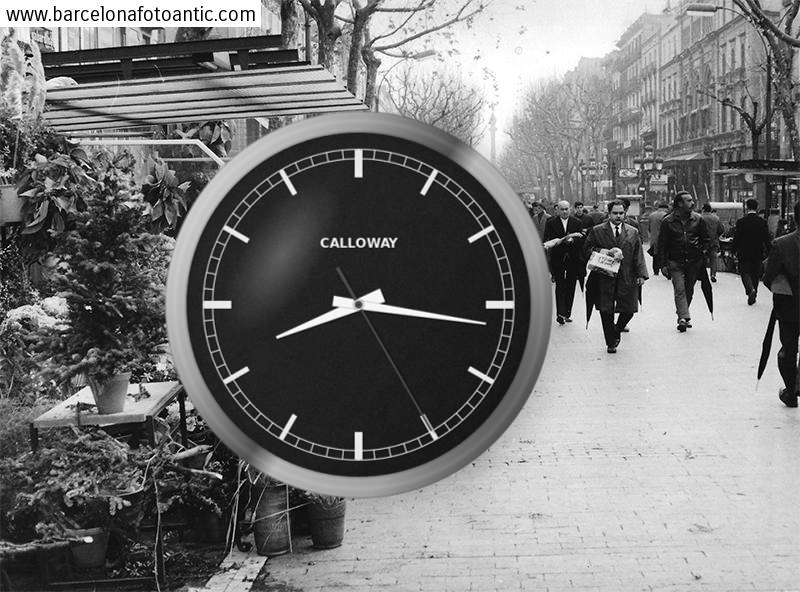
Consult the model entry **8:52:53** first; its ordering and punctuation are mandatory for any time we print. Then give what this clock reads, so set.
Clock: **8:16:25**
